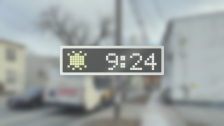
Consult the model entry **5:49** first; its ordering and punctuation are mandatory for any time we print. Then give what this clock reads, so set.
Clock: **9:24**
